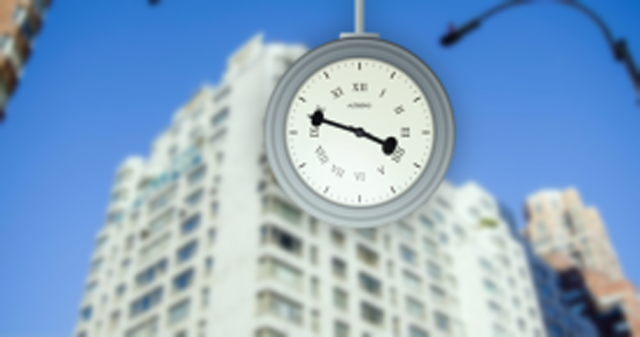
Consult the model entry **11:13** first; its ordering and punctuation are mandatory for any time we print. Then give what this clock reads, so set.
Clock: **3:48**
